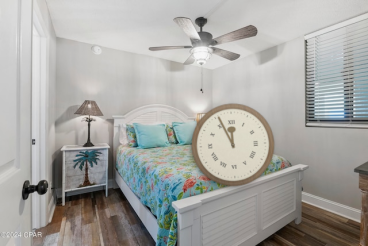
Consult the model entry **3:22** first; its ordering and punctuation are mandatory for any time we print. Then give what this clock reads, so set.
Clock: **11:56**
